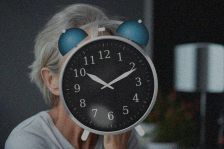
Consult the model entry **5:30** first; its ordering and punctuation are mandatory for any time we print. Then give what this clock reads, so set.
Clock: **10:11**
